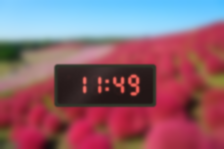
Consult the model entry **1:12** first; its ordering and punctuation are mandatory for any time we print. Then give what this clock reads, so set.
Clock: **11:49**
